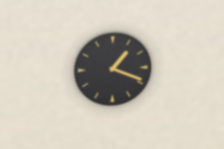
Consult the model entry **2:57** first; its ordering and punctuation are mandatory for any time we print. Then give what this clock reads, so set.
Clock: **1:19**
